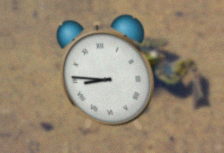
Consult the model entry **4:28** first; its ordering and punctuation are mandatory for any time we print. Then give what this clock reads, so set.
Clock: **8:46**
